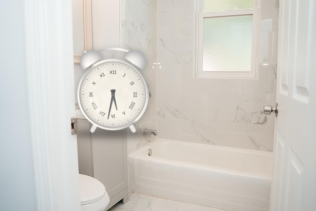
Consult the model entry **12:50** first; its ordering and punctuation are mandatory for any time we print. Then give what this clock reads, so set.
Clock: **5:32**
